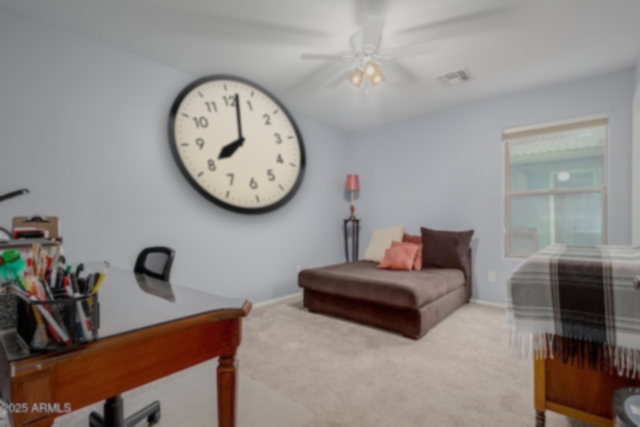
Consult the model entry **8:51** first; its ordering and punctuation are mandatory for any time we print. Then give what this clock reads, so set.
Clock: **8:02**
